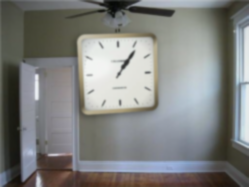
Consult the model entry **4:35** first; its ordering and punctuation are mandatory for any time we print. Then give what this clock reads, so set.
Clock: **1:06**
